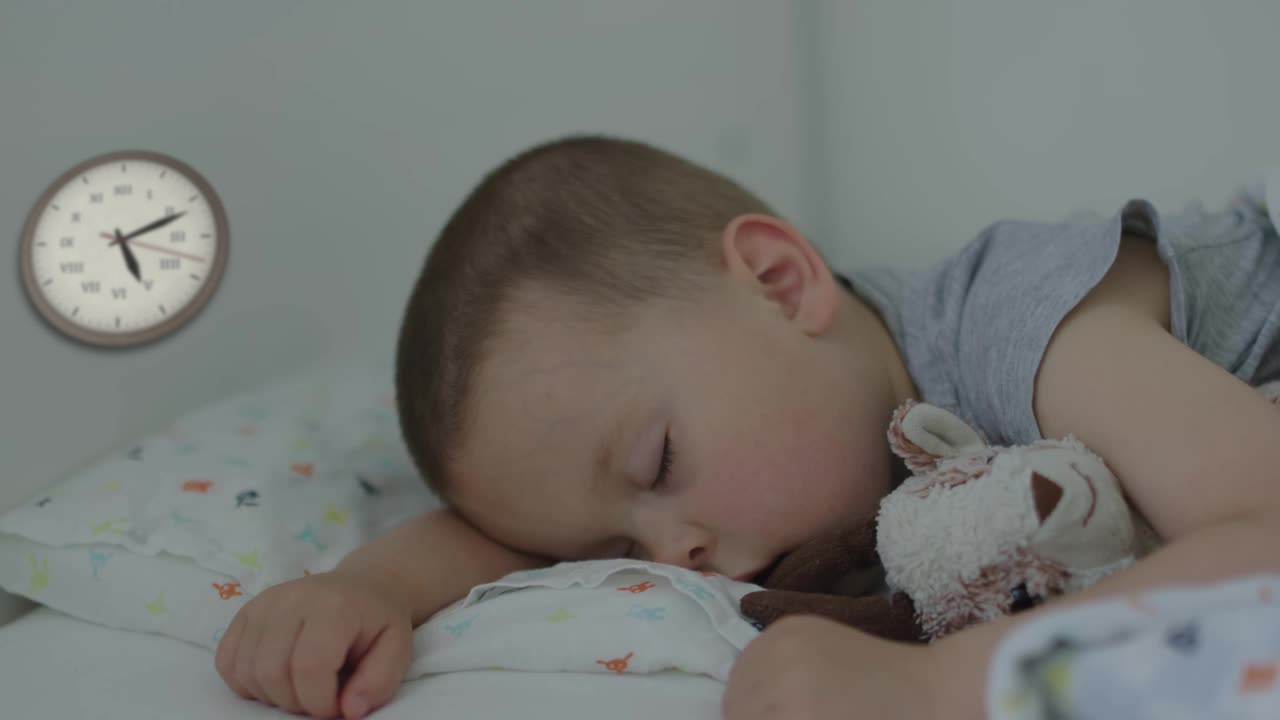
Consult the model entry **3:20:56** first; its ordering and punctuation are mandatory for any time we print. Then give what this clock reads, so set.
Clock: **5:11:18**
